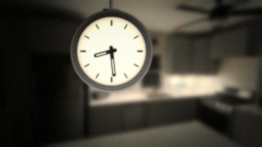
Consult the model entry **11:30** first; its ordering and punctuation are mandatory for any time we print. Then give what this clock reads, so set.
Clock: **8:29**
